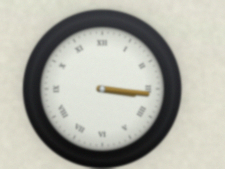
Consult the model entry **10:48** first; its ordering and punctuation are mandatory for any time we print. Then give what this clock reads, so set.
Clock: **3:16**
